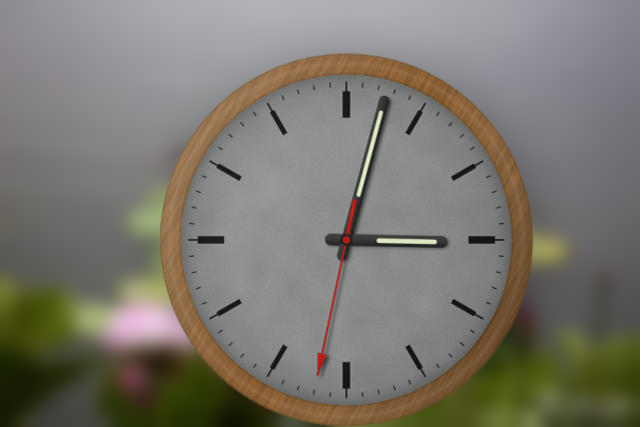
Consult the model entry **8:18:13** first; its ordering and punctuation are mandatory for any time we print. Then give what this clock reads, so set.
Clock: **3:02:32**
